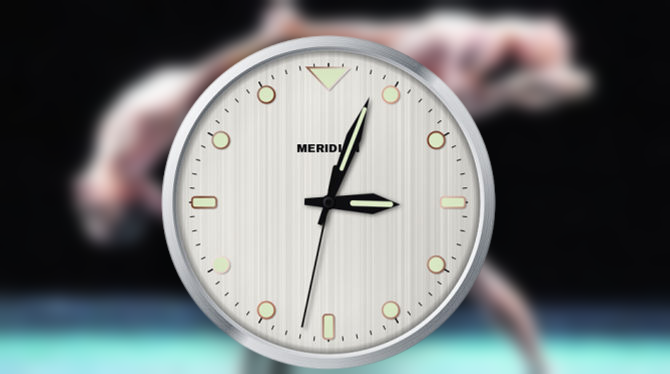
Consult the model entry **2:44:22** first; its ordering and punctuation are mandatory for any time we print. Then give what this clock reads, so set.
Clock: **3:03:32**
